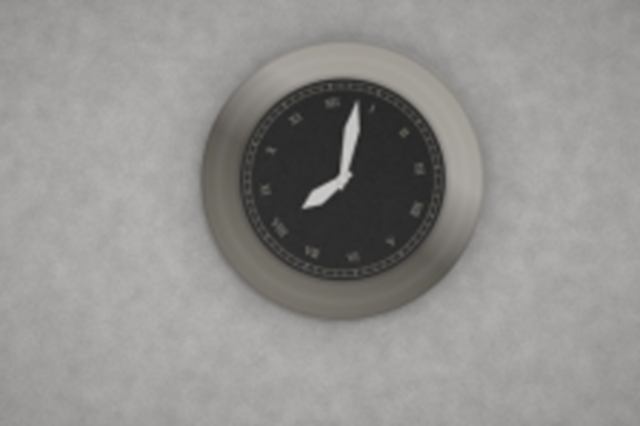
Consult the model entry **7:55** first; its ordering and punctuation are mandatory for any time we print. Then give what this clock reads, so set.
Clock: **8:03**
